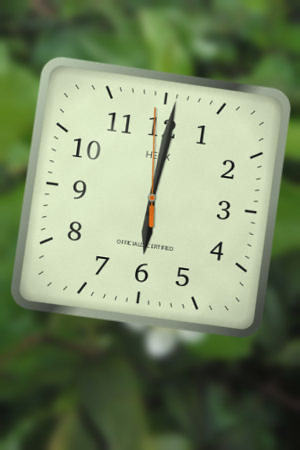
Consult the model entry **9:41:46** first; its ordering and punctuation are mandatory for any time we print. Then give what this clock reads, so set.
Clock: **6:00:59**
